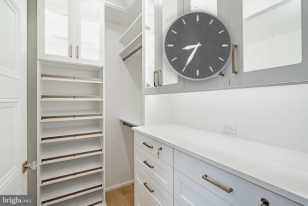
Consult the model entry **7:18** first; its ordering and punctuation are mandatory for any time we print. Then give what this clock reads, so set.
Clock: **8:35**
